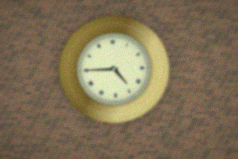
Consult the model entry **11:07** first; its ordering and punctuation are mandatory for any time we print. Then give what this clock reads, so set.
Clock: **4:45**
